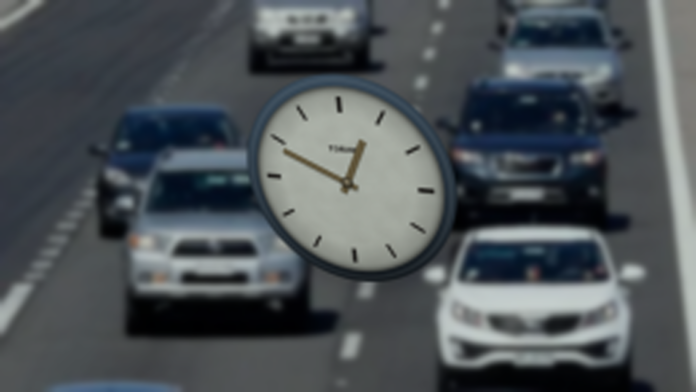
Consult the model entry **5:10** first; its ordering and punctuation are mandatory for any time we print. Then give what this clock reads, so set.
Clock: **12:49**
